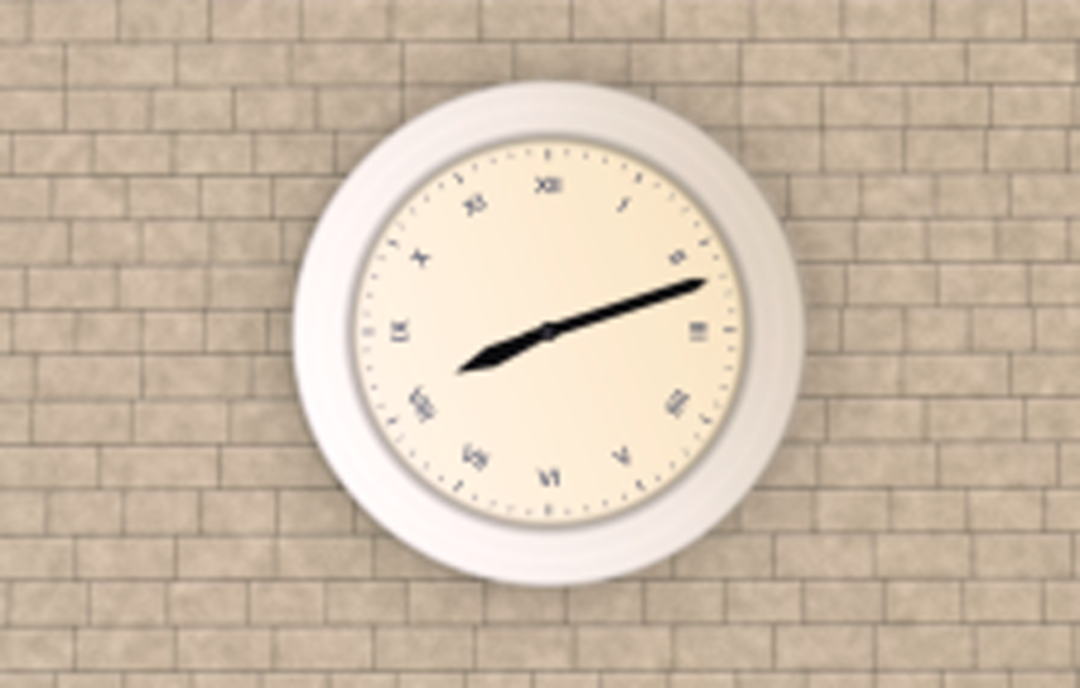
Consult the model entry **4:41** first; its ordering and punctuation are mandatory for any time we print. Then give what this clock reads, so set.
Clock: **8:12**
